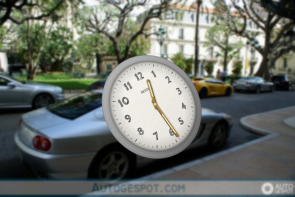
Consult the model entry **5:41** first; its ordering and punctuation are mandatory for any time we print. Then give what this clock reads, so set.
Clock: **12:29**
